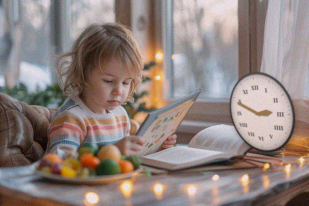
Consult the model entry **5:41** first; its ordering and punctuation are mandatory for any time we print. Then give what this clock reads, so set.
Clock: **2:49**
